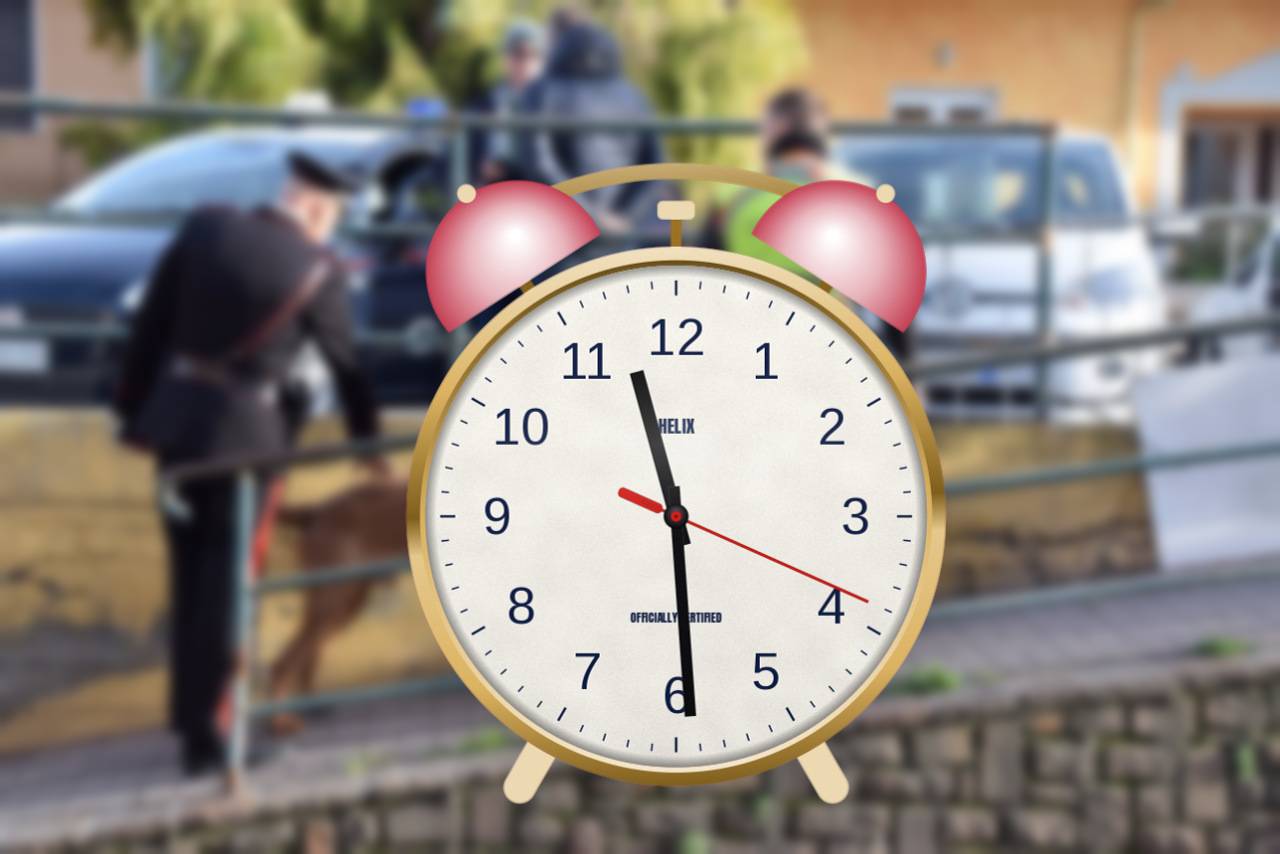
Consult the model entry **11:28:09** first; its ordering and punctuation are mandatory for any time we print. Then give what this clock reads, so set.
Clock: **11:29:19**
